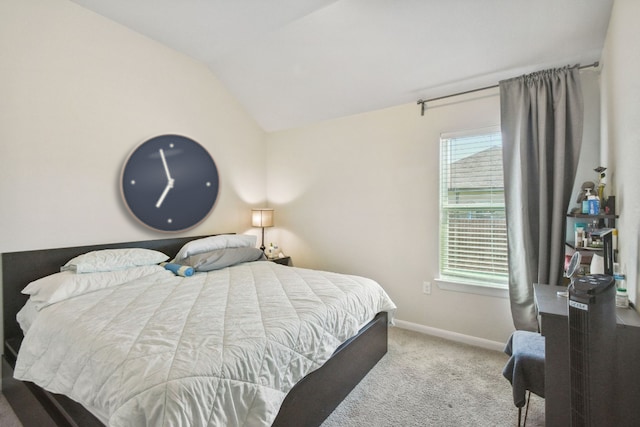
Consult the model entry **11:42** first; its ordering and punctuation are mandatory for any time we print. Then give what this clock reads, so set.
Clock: **6:57**
